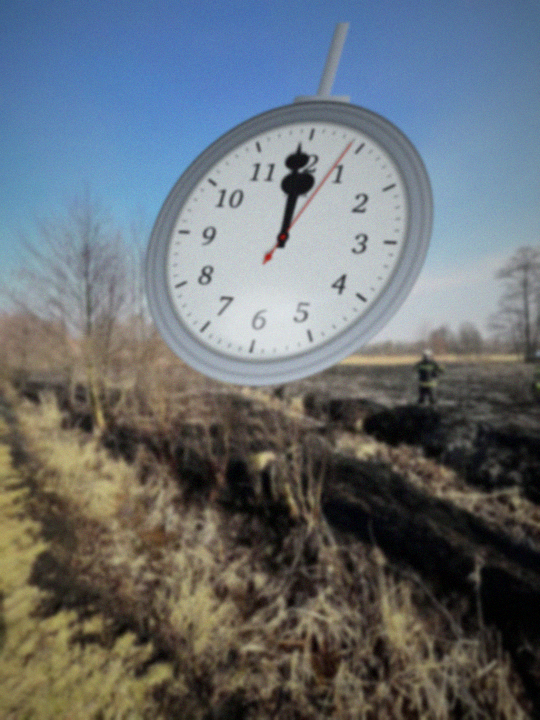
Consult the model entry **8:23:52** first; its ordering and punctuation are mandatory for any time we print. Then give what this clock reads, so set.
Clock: **11:59:04**
